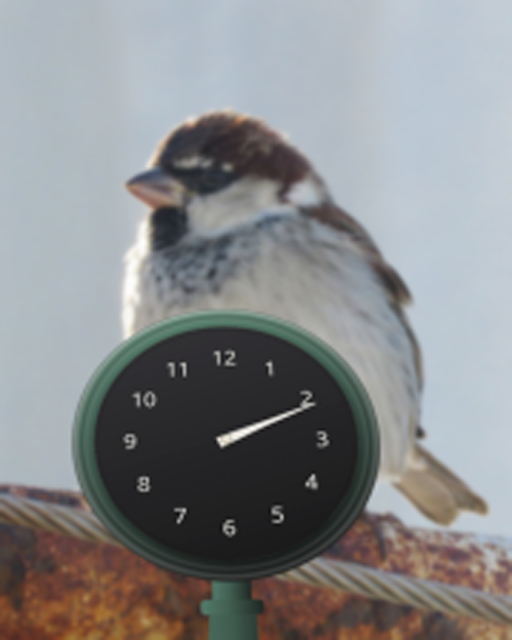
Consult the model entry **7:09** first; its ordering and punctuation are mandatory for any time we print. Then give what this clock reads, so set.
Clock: **2:11**
